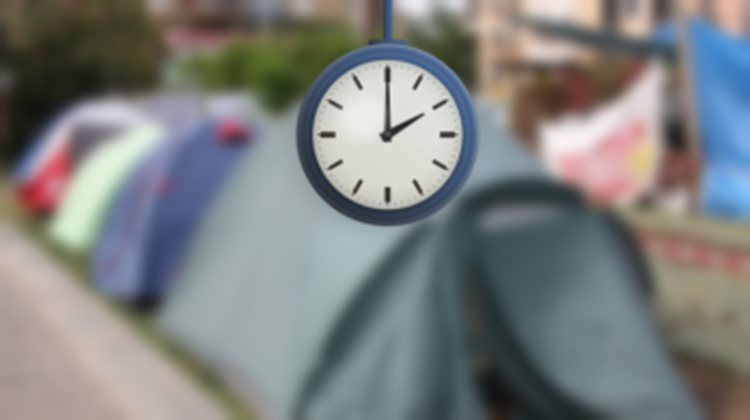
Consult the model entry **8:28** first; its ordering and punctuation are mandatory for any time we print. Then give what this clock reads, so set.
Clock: **2:00**
